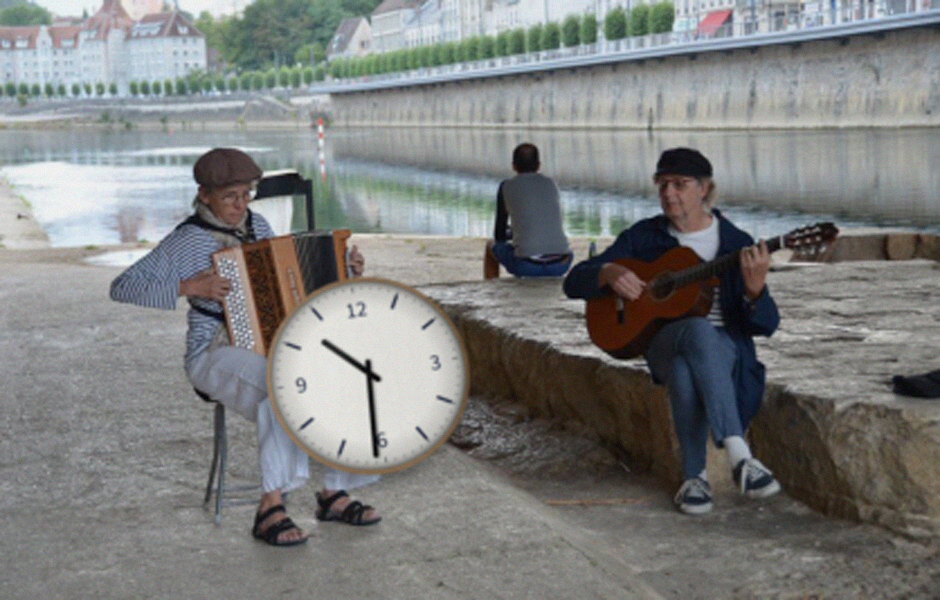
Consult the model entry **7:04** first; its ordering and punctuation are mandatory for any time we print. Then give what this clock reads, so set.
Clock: **10:31**
